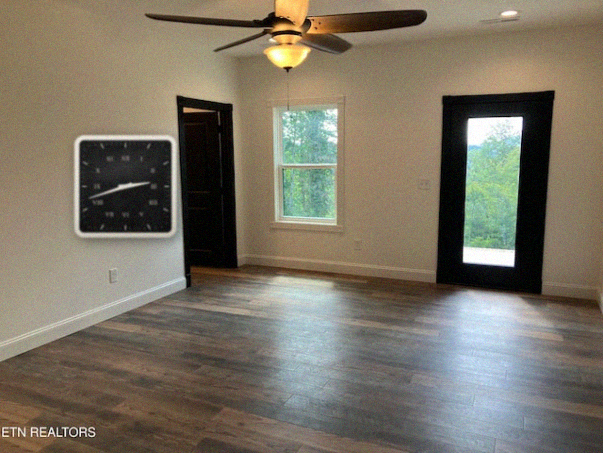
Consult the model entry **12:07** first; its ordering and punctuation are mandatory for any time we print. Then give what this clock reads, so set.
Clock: **2:42**
